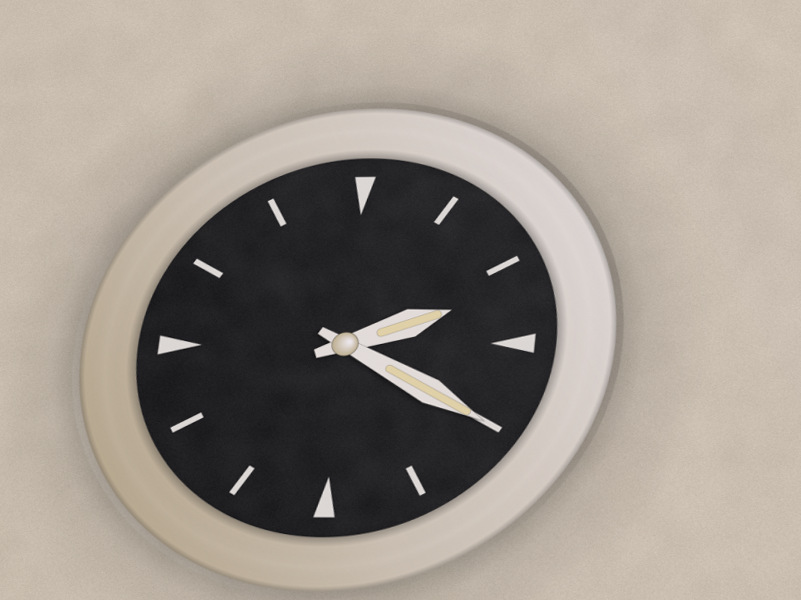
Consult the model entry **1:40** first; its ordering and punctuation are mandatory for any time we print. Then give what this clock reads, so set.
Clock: **2:20**
